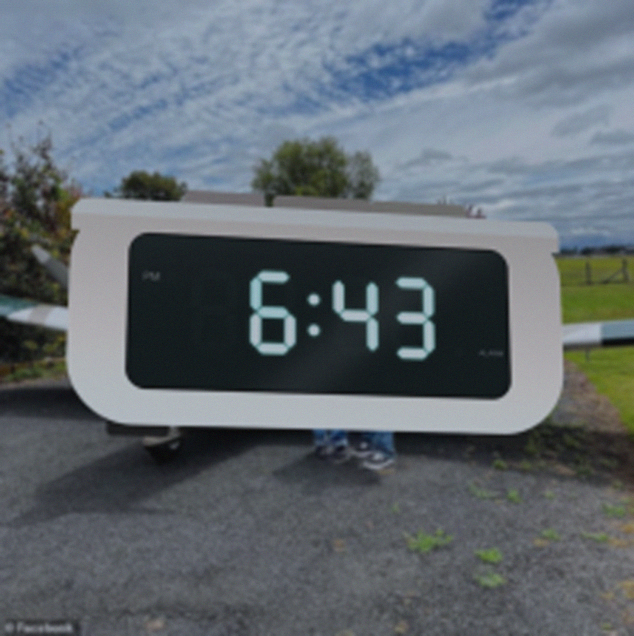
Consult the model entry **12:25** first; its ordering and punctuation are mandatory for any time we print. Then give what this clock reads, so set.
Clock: **6:43**
